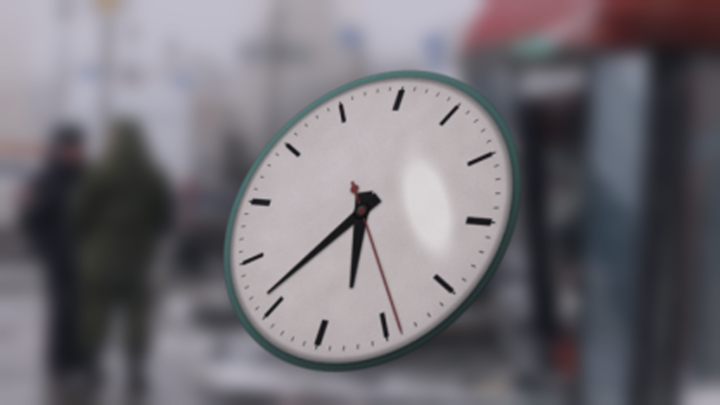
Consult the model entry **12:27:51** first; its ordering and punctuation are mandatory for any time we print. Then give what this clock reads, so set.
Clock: **5:36:24**
